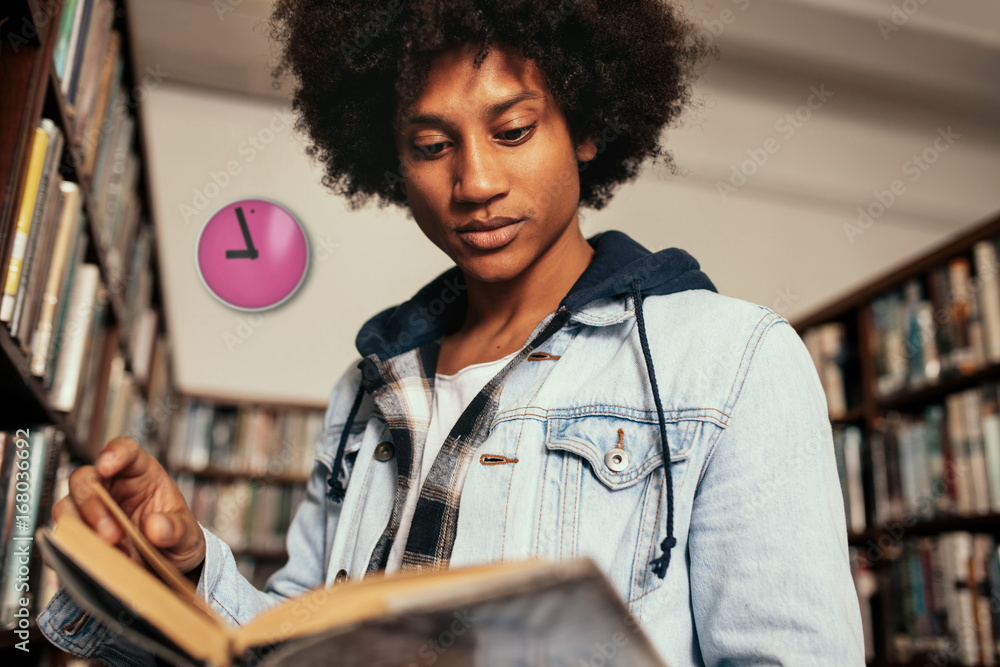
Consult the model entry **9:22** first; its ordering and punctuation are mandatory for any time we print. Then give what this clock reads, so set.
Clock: **8:57**
